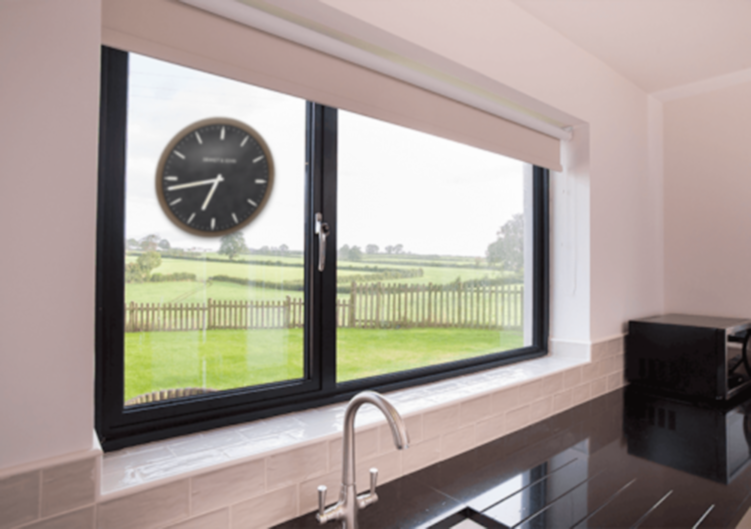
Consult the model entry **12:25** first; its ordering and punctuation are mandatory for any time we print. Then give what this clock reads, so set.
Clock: **6:43**
